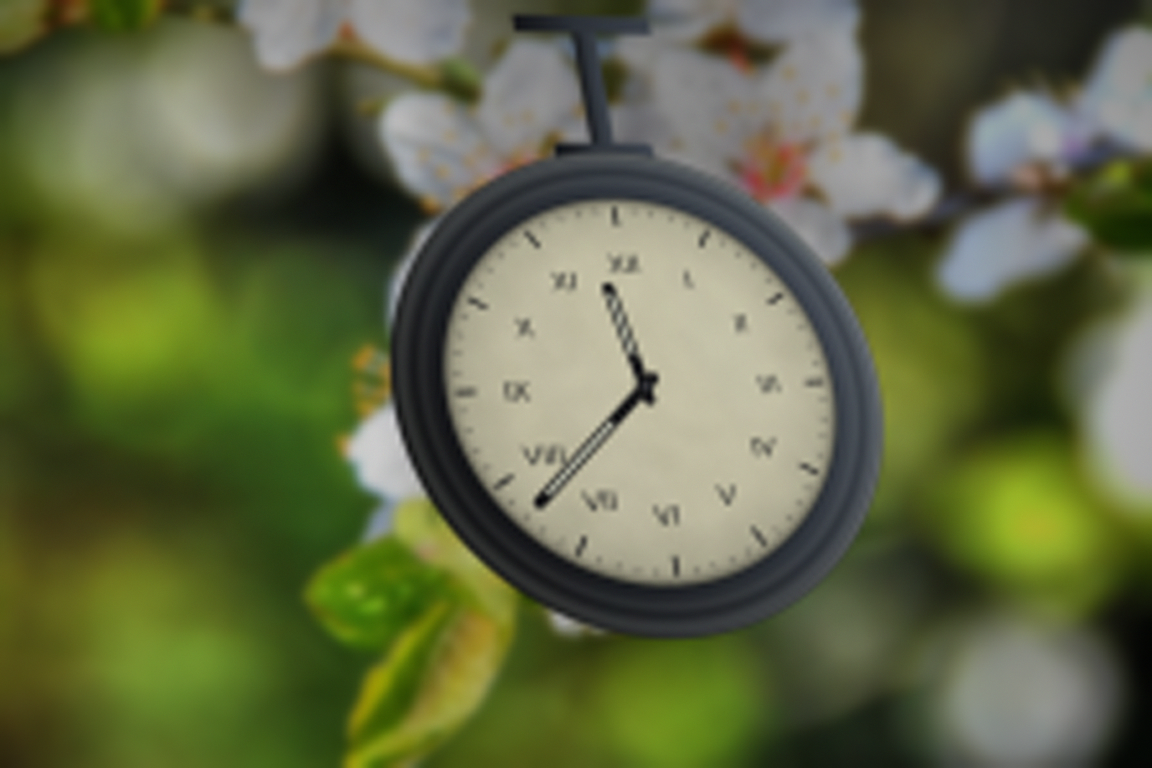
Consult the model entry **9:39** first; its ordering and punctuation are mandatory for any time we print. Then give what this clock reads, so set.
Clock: **11:38**
